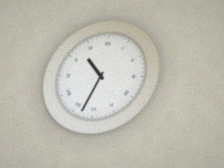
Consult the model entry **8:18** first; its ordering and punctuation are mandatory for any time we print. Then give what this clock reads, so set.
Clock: **10:33**
